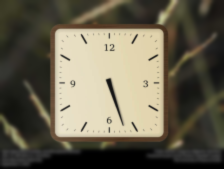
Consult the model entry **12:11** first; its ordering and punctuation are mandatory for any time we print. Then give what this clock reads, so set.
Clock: **5:27**
